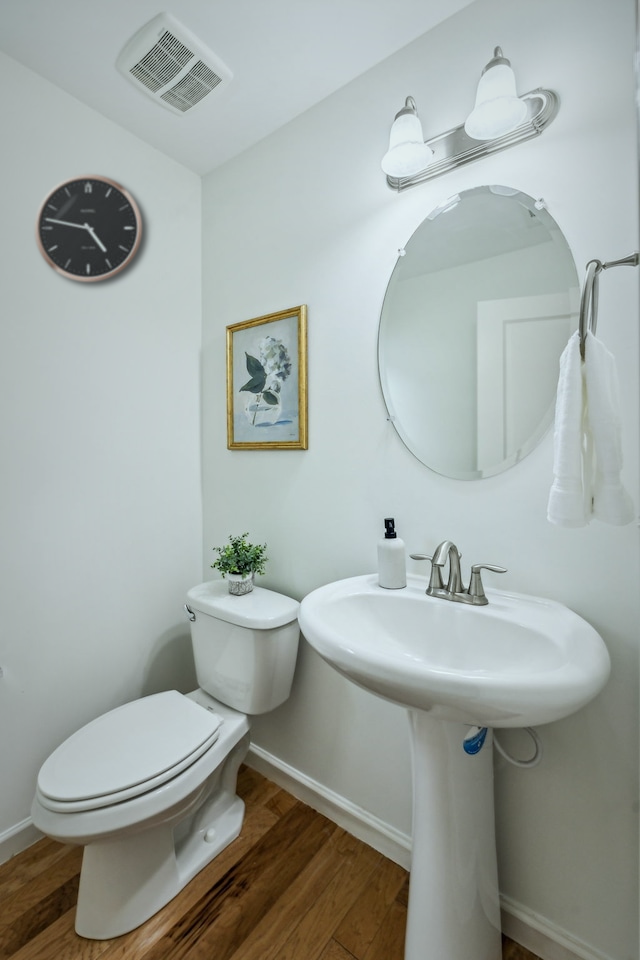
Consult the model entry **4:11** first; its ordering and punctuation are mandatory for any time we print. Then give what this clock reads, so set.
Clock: **4:47**
